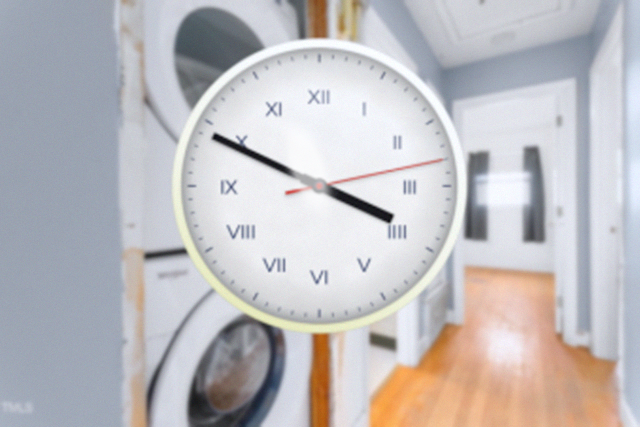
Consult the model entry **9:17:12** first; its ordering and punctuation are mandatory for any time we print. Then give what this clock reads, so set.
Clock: **3:49:13**
